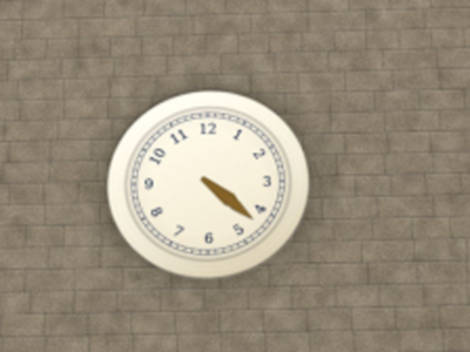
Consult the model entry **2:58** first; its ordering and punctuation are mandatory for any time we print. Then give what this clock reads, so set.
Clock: **4:22**
